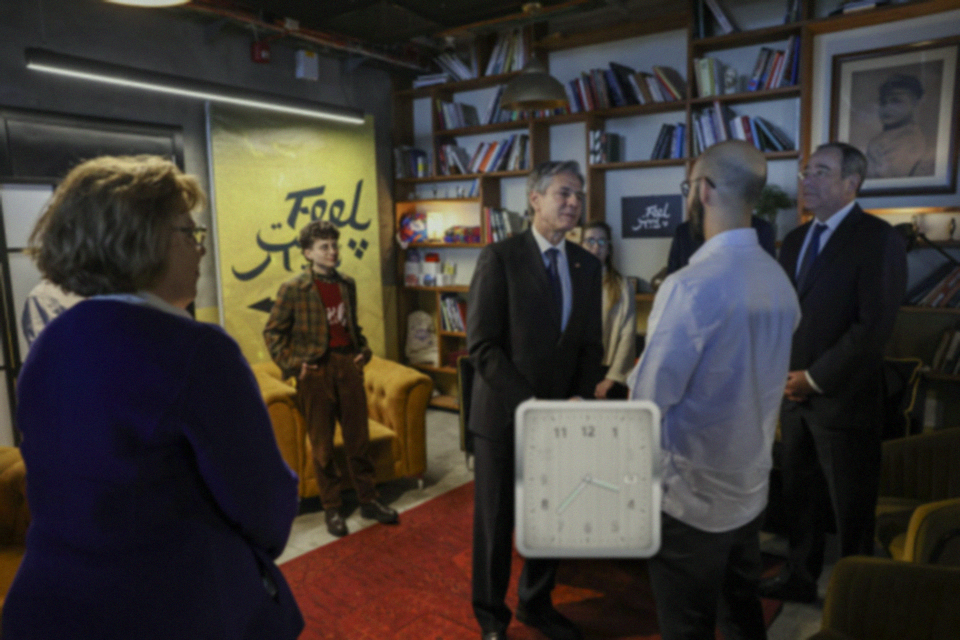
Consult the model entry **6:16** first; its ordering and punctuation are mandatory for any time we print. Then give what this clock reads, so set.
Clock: **3:37**
